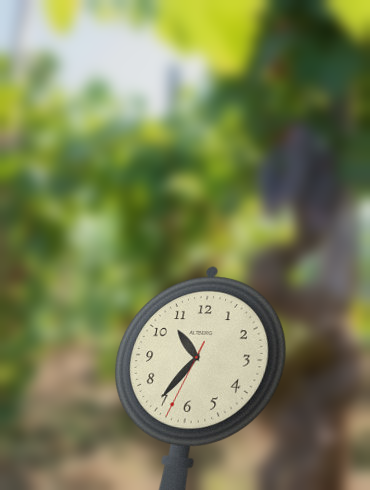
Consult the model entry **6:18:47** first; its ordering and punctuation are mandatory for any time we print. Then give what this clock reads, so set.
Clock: **10:35:33**
